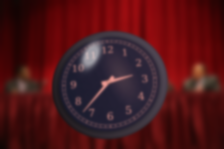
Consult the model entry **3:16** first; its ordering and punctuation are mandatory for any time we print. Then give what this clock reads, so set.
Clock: **2:37**
